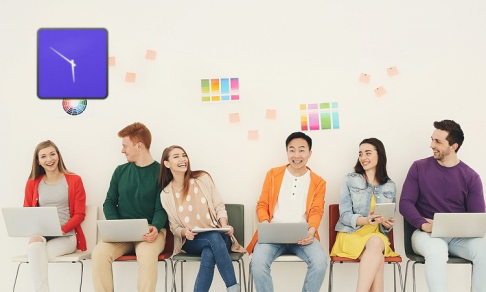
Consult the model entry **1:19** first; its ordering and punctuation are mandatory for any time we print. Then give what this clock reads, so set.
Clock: **5:51**
